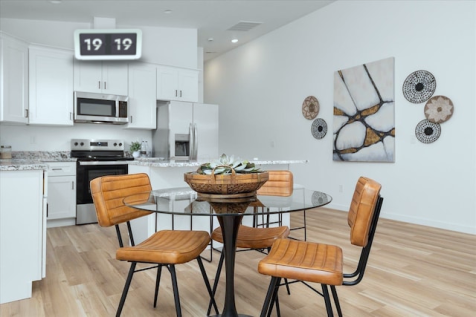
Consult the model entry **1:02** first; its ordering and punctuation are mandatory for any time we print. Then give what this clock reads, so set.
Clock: **19:19**
